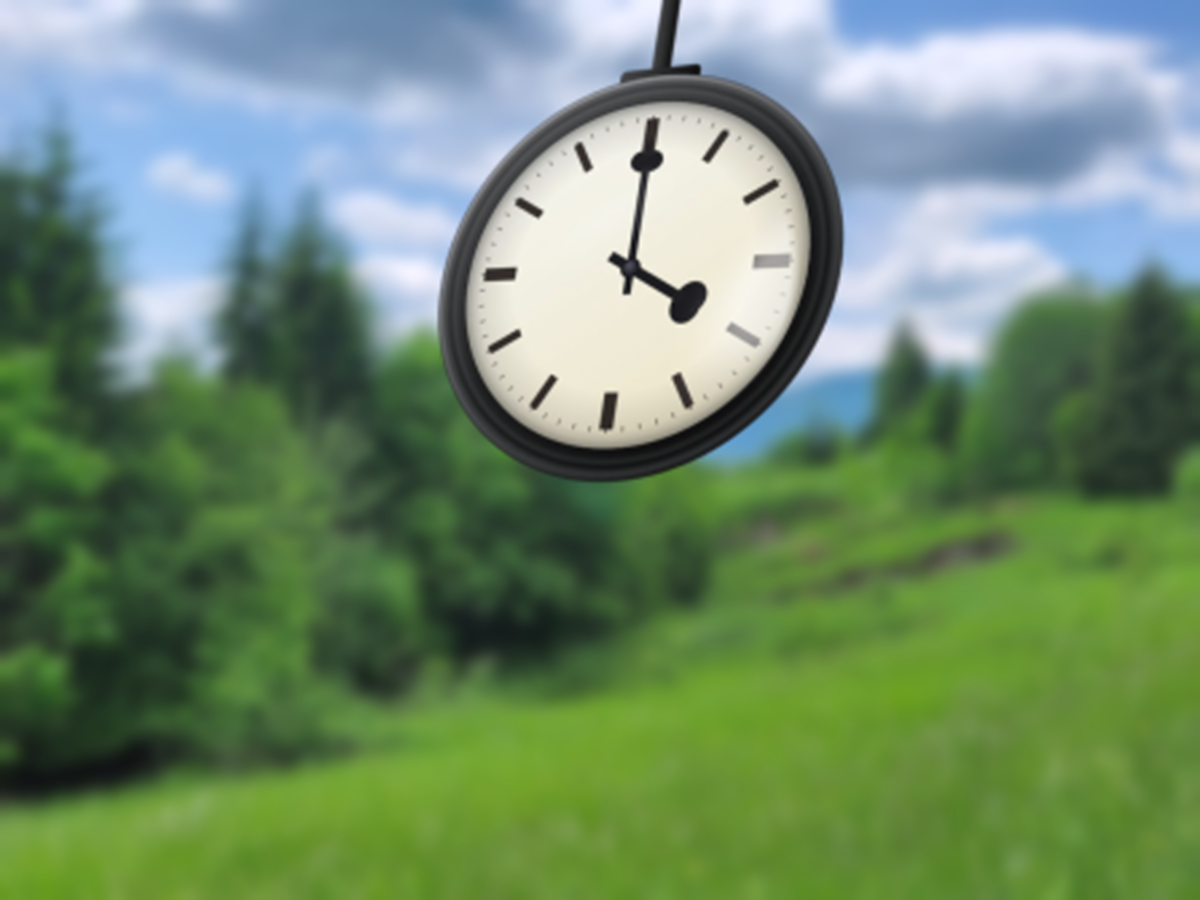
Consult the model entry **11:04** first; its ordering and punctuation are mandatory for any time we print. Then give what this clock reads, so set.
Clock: **4:00**
